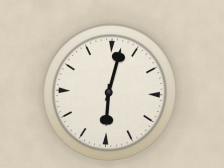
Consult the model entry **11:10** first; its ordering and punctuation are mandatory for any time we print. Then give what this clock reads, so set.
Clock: **6:02**
